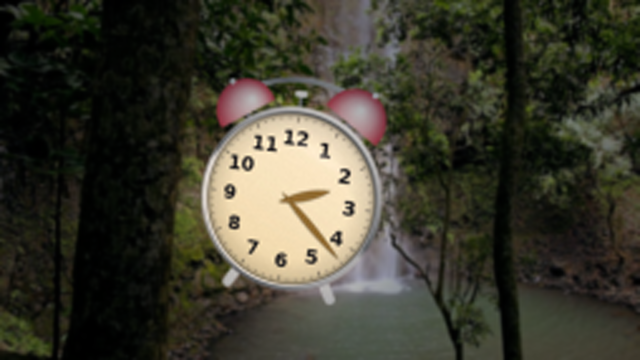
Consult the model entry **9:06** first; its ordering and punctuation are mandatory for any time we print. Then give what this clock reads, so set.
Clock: **2:22**
